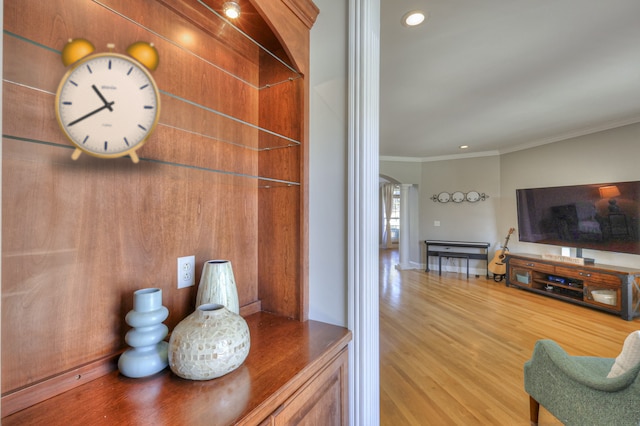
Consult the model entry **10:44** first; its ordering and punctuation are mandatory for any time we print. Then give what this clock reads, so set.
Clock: **10:40**
